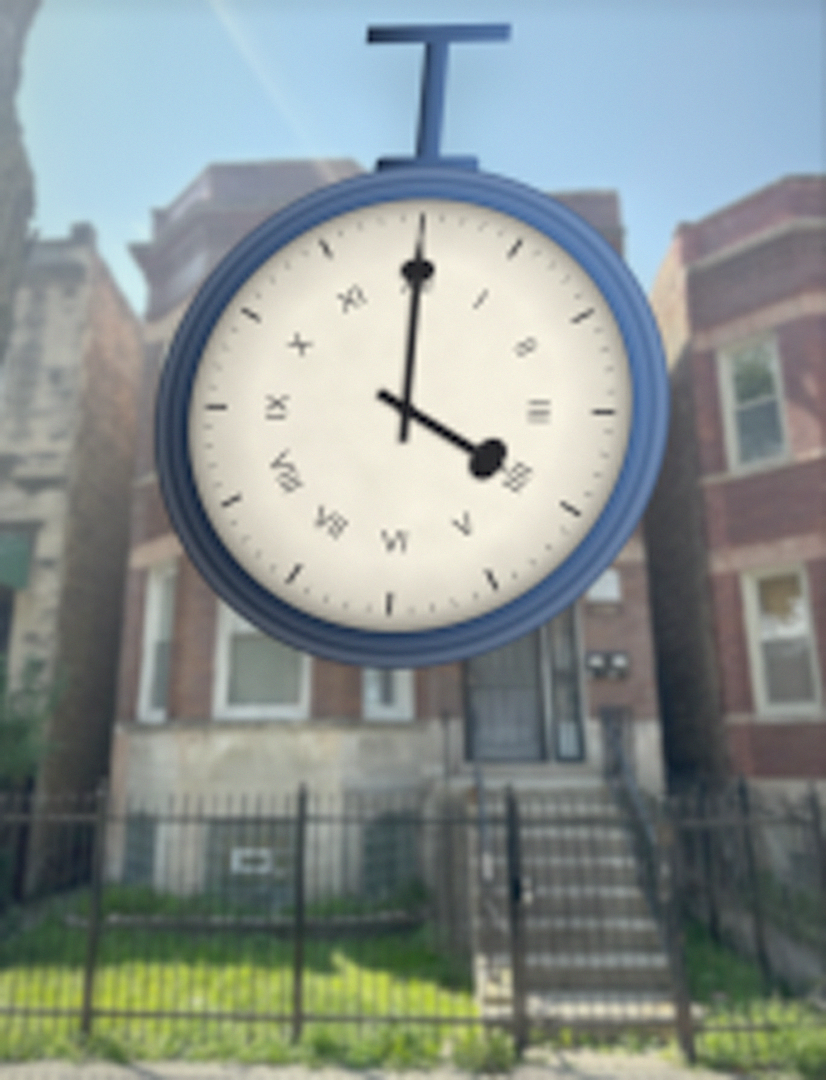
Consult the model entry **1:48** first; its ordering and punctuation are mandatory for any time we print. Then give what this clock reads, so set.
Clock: **4:00**
